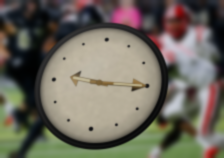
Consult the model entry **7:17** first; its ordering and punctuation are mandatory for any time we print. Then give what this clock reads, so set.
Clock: **9:15**
